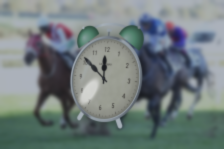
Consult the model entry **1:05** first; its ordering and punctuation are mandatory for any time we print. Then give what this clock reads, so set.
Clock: **11:51**
